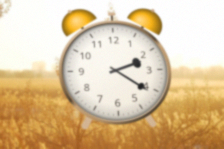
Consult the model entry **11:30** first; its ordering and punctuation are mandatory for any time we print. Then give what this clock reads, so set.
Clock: **2:21**
